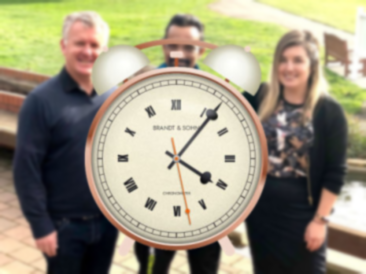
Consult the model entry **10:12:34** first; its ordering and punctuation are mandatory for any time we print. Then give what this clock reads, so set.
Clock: **4:06:28**
